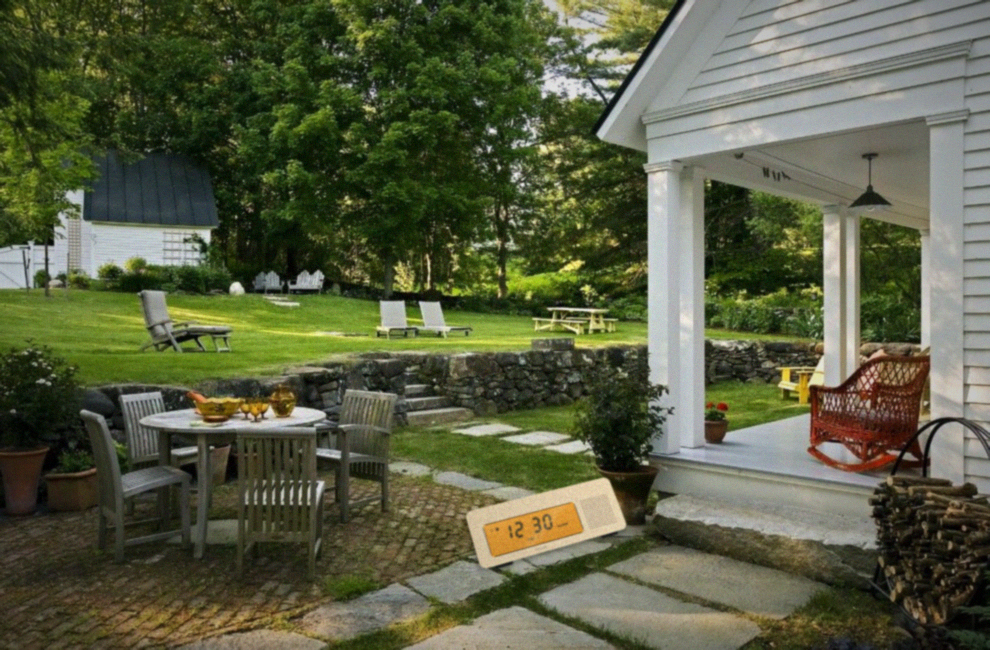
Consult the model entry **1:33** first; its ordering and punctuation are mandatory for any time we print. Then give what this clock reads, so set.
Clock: **12:30**
